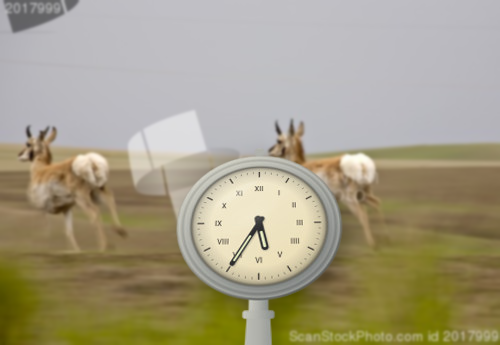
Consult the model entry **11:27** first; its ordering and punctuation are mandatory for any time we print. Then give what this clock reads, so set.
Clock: **5:35**
